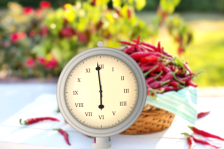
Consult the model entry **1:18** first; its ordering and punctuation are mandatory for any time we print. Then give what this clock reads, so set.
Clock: **5:59**
